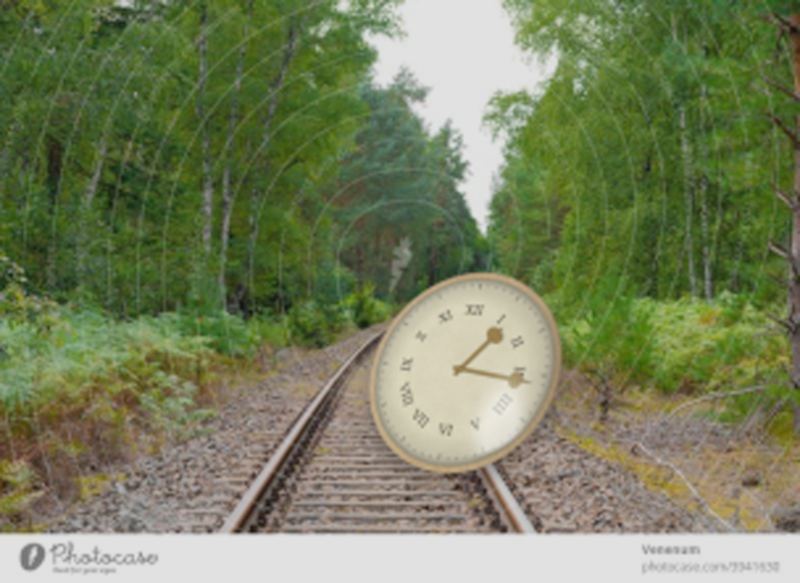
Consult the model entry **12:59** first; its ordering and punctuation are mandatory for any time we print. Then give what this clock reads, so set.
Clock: **1:16**
